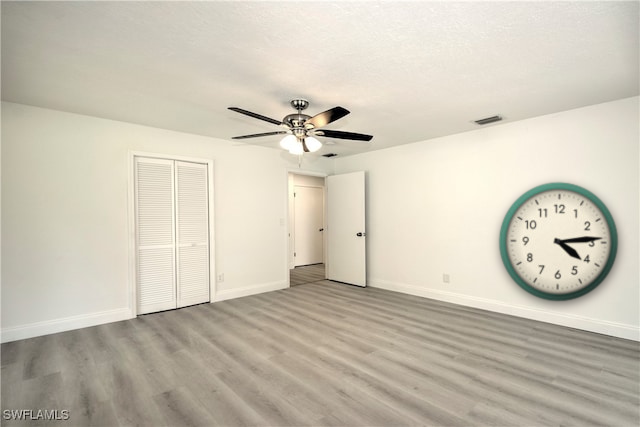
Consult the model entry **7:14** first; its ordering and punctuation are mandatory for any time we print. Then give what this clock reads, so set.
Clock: **4:14**
